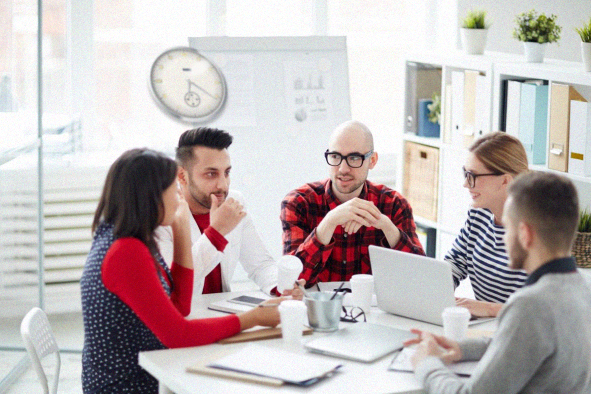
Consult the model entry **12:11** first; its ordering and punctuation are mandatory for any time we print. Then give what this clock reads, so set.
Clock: **6:21**
